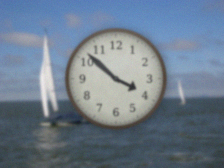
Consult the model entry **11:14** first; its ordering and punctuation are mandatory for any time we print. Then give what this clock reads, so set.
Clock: **3:52**
